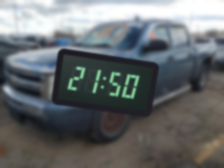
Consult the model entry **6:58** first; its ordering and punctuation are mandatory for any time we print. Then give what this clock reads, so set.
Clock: **21:50**
